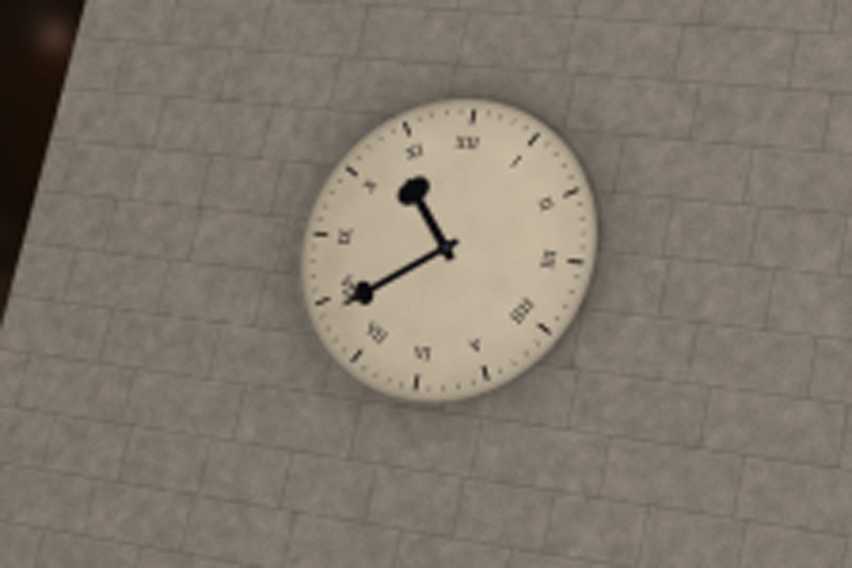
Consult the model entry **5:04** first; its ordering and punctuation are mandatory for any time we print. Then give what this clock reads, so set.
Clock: **10:39**
